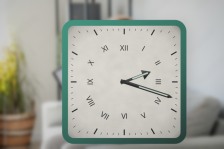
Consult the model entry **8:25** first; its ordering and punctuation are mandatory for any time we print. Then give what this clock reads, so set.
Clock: **2:18**
